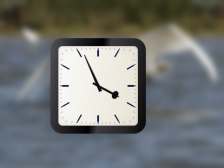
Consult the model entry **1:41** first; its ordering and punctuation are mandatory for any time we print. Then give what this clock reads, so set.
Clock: **3:56**
